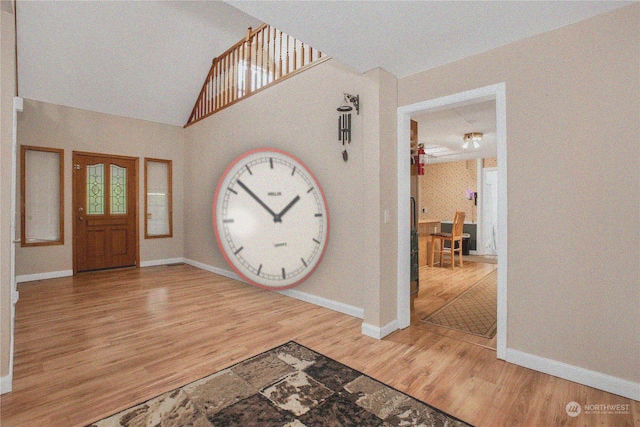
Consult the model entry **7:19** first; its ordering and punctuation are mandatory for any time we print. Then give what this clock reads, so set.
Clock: **1:52**
